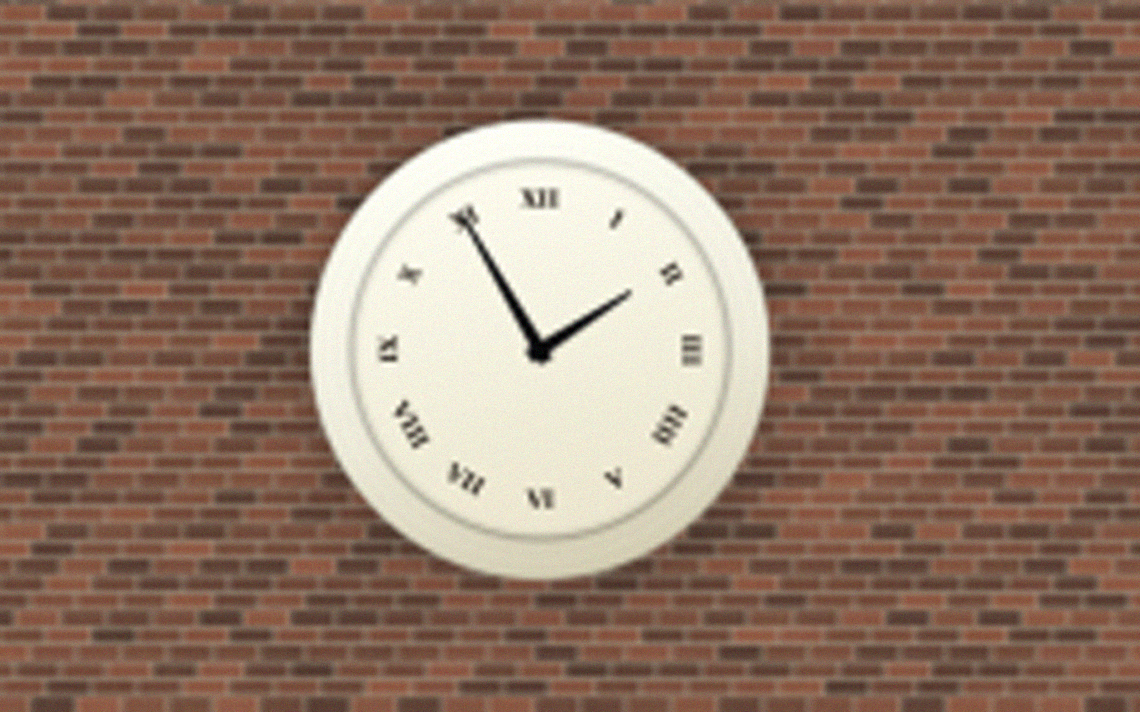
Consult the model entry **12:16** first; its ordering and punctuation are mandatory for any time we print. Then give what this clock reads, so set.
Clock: **1:55**
